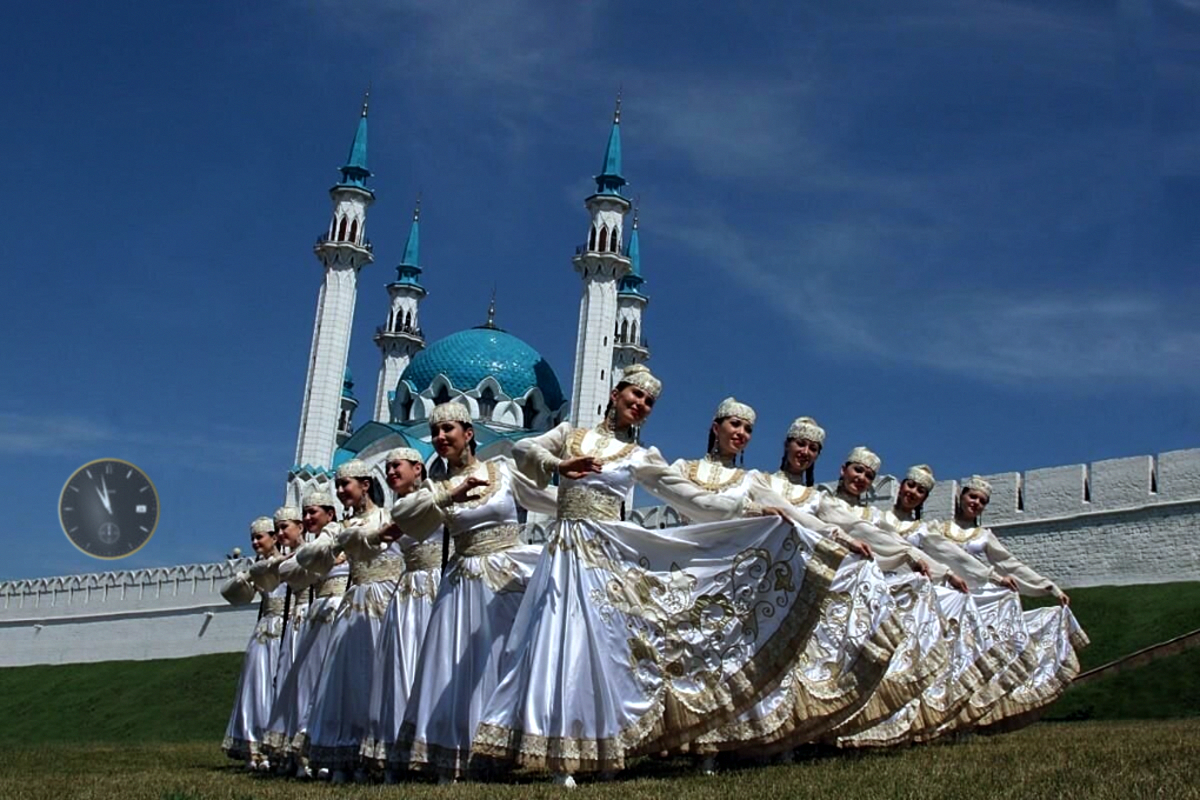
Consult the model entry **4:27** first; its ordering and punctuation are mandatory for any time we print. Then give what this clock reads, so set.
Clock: **10:58**
